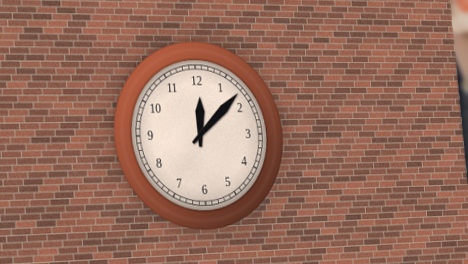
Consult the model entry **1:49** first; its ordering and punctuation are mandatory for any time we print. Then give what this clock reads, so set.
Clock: **12:08**
